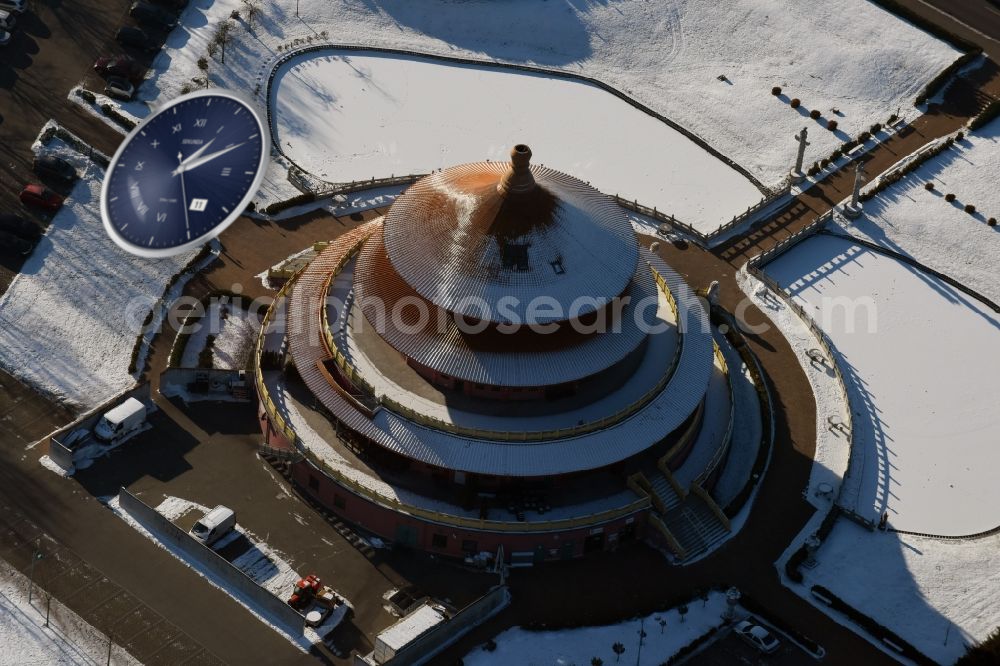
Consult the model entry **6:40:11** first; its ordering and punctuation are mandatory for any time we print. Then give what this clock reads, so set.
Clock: **1:10:25**
